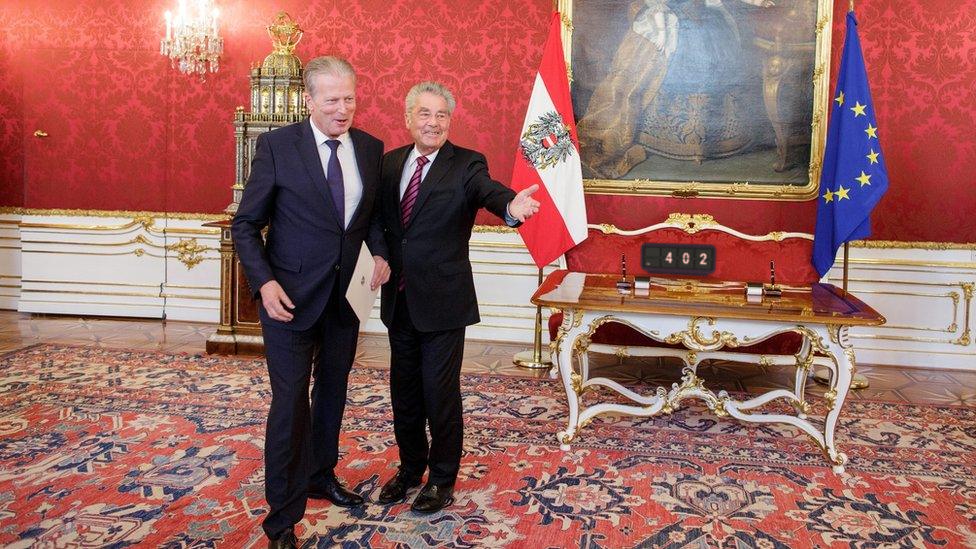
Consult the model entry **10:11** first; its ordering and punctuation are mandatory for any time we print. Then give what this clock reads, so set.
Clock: **4:02**
